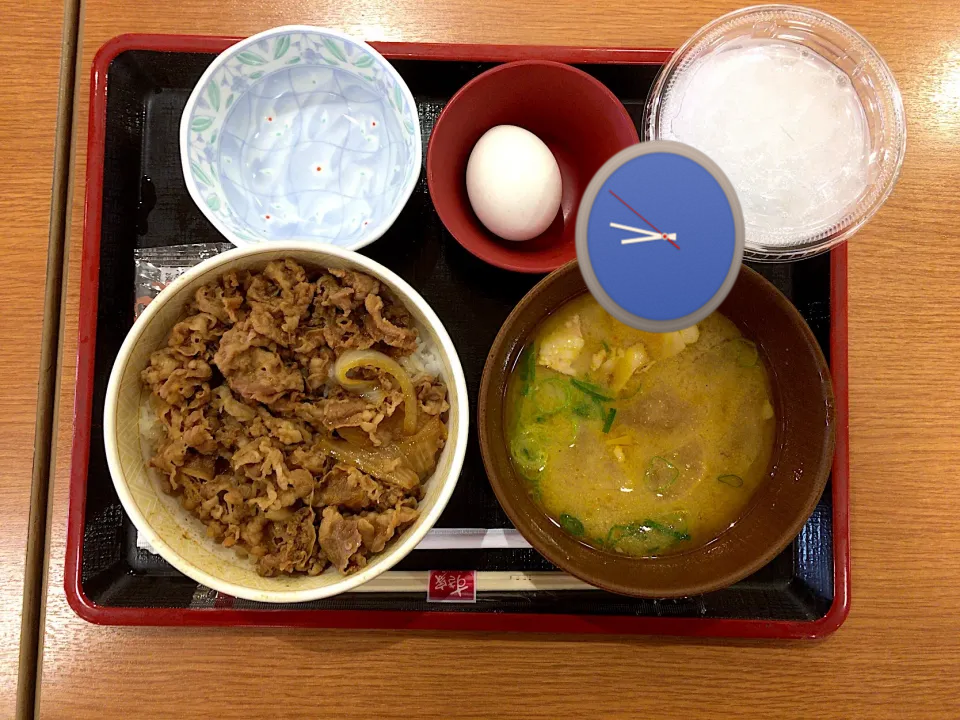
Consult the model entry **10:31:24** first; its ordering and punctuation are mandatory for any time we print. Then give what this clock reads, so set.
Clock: **8:46:51**
